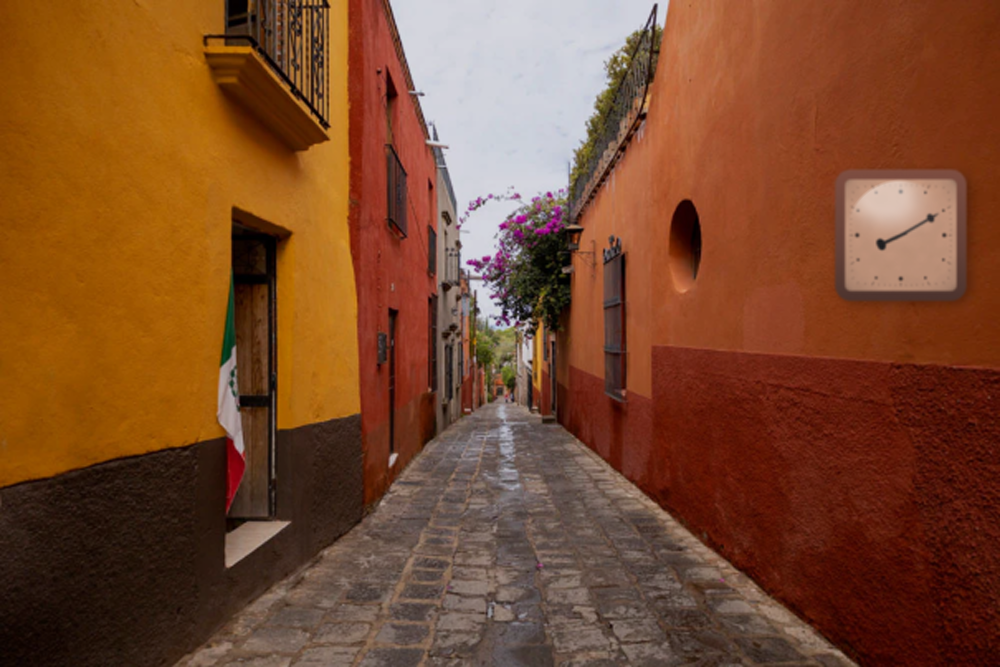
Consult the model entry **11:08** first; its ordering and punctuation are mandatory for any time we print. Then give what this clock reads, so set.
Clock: **8:10**
